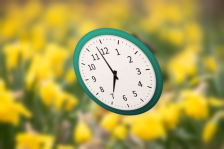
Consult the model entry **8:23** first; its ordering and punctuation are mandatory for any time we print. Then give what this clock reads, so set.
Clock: **6:58**
